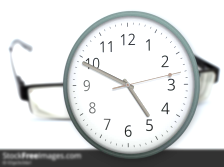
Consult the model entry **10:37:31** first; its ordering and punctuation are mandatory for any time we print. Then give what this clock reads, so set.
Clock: **4:49:13**
